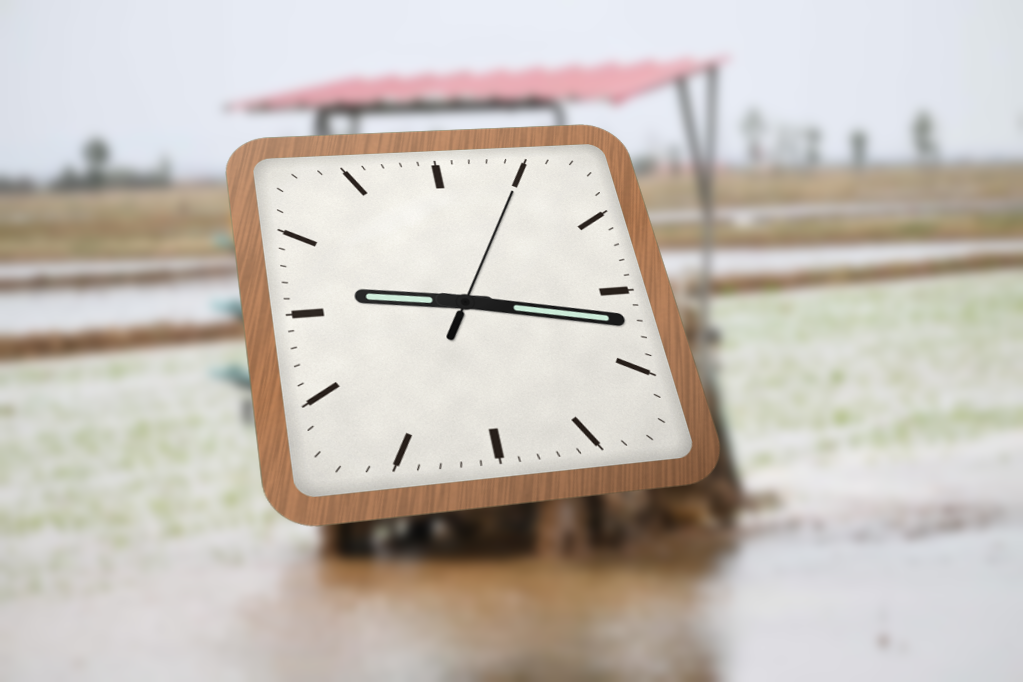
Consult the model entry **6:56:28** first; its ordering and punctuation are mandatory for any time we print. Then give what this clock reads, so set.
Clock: **9:17:05**
